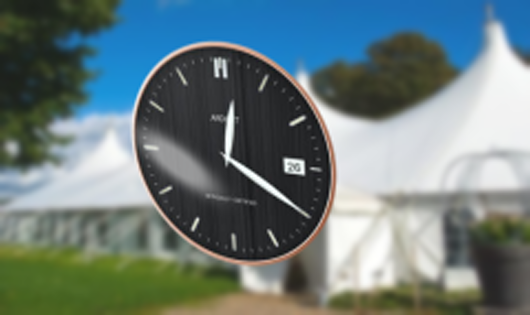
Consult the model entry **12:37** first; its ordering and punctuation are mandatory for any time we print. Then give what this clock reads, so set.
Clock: **12:20**
